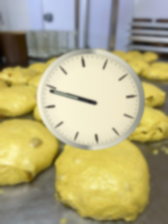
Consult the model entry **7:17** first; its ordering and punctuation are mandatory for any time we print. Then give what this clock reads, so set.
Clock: **9:49**
